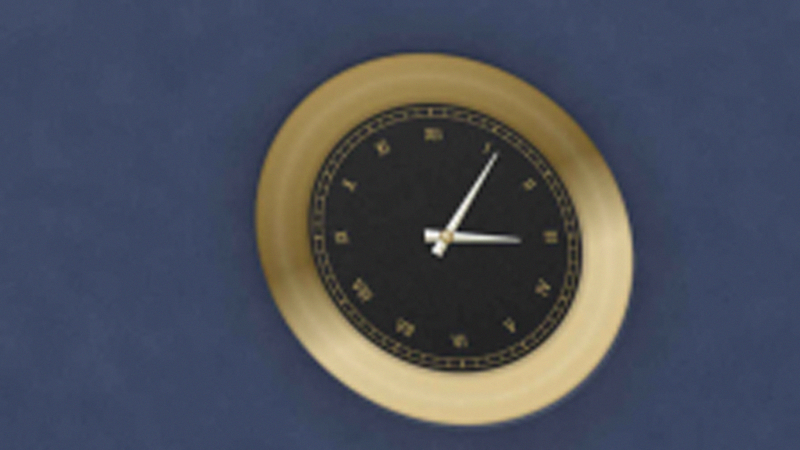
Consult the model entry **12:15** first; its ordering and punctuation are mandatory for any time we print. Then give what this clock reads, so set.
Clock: **3:06**
